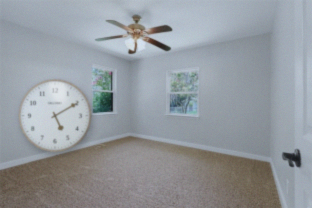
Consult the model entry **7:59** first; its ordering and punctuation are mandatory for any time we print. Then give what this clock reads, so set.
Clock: **5:10**
